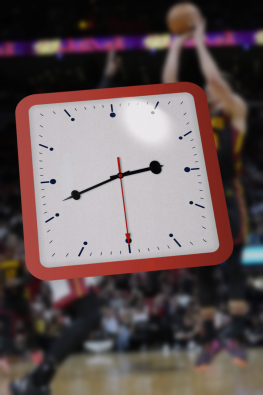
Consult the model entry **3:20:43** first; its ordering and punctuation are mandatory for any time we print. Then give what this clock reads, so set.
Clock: **2:41:30**
